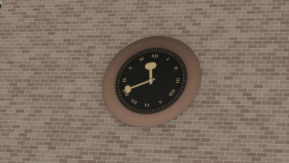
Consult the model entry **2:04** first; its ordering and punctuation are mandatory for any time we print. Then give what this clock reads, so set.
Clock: **11:41**
